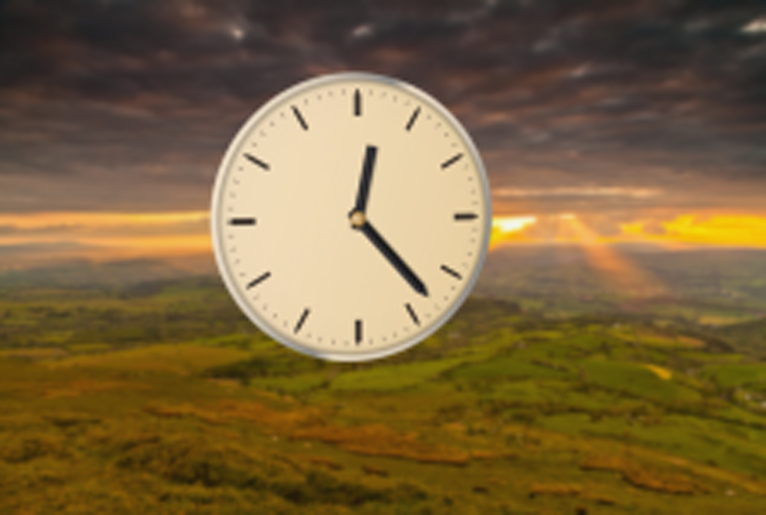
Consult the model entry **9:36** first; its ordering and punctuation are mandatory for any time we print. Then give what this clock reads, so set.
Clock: **12:23**
